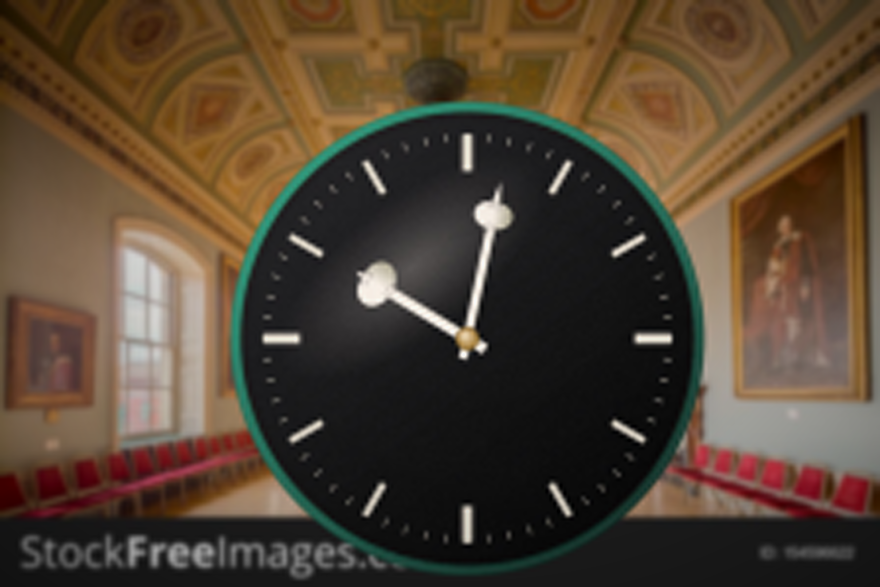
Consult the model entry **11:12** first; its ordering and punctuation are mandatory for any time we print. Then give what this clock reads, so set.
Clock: **10:02**
